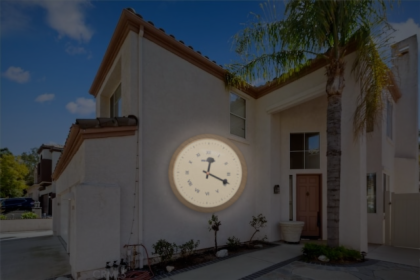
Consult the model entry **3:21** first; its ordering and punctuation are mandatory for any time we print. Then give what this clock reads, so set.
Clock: **12:19**
